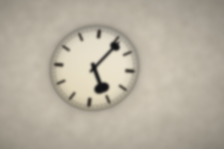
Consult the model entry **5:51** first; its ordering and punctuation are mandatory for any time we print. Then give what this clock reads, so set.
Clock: **5:06**
